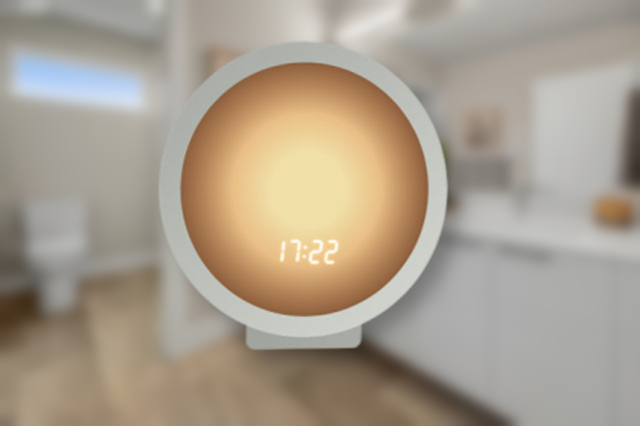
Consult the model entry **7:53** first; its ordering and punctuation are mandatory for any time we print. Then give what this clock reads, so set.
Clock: **17:22**
